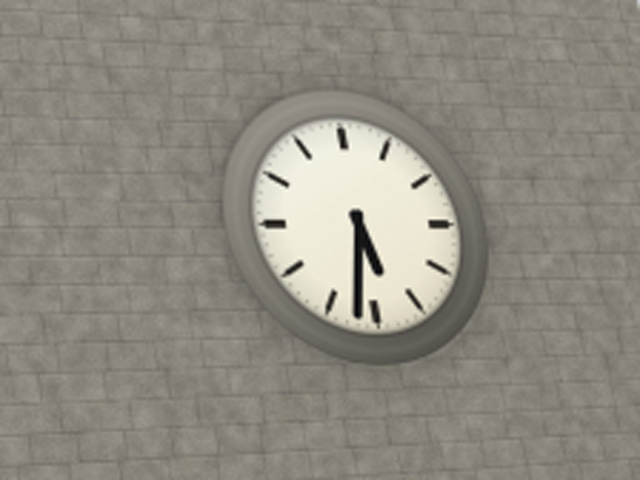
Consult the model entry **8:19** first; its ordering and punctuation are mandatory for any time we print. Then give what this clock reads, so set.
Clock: **5:32**
